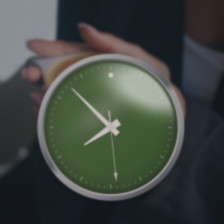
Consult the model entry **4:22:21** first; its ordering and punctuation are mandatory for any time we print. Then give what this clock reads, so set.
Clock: **7:52:29**
